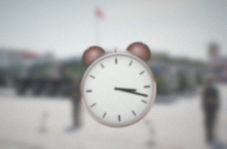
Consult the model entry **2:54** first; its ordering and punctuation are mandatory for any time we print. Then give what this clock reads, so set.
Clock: **3:18**
